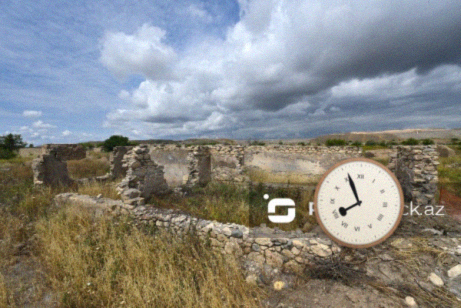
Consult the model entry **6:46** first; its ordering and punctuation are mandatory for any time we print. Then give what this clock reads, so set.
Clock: **7:56**
